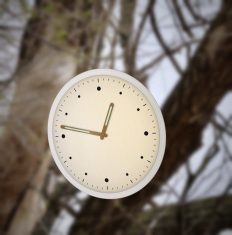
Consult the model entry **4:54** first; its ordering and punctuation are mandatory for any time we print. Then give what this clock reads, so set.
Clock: **12:47**
